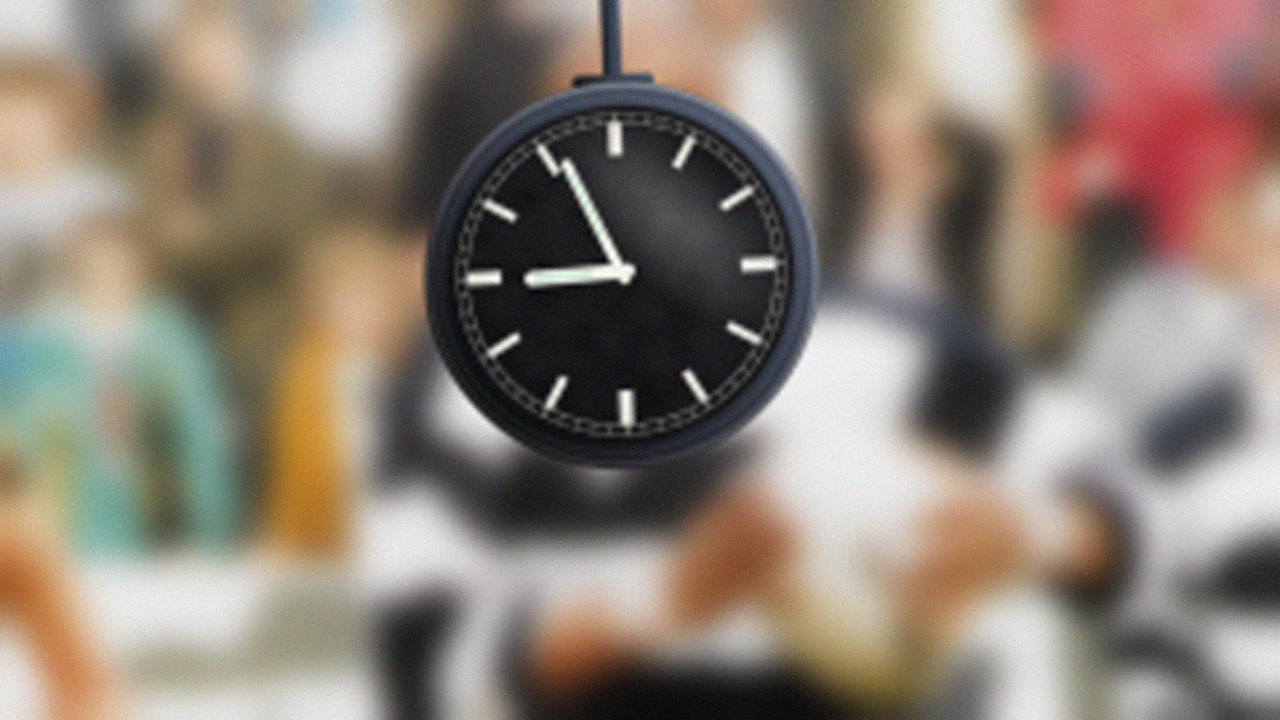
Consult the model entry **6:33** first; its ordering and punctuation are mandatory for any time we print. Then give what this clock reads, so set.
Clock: **8:56**
